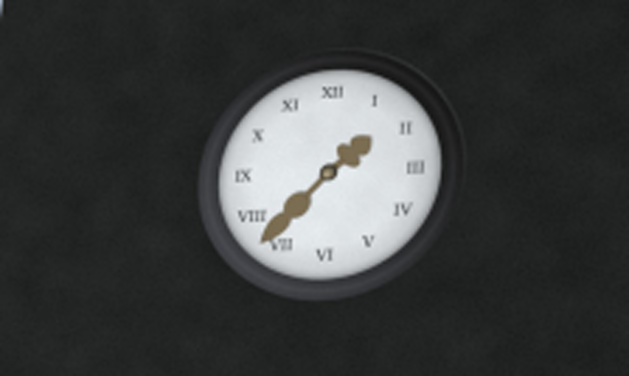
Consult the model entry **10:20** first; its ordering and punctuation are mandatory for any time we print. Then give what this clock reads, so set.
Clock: **1:37**
